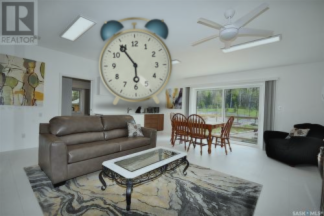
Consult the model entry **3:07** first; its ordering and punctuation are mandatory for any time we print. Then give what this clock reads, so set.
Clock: **5:54**
